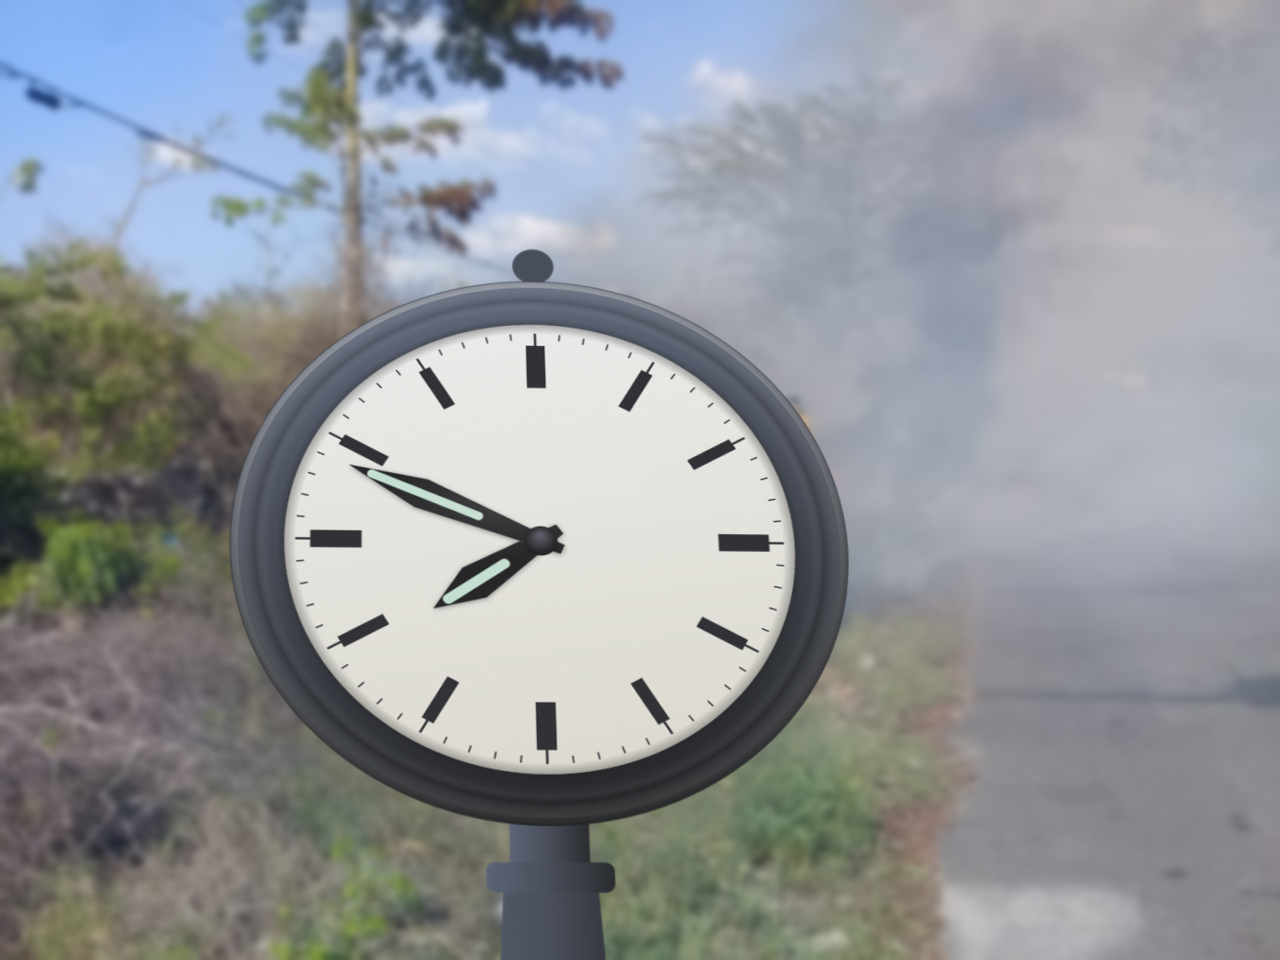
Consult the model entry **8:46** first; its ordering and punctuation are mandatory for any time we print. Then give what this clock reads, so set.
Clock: **7:49**
